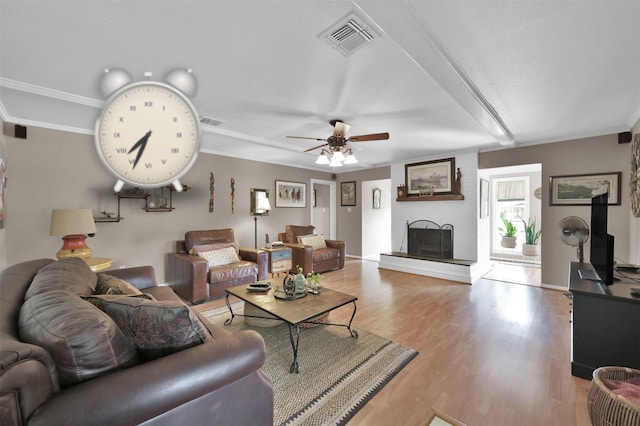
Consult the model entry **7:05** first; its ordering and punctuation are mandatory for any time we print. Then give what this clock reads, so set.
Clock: **7:34**
